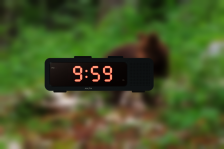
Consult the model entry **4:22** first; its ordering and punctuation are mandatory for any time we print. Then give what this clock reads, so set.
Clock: **9:59**
